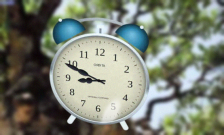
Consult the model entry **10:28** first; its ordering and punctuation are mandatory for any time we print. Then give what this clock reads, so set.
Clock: **8:49**
